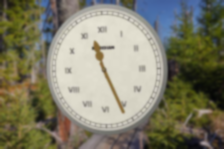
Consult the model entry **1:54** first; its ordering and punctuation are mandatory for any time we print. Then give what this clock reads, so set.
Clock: **11:26**
